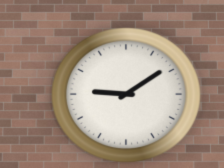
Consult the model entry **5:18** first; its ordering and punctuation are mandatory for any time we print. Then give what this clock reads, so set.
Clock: **9:09**
